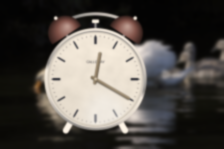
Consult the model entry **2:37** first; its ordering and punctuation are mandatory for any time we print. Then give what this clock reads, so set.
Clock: **12:20**
